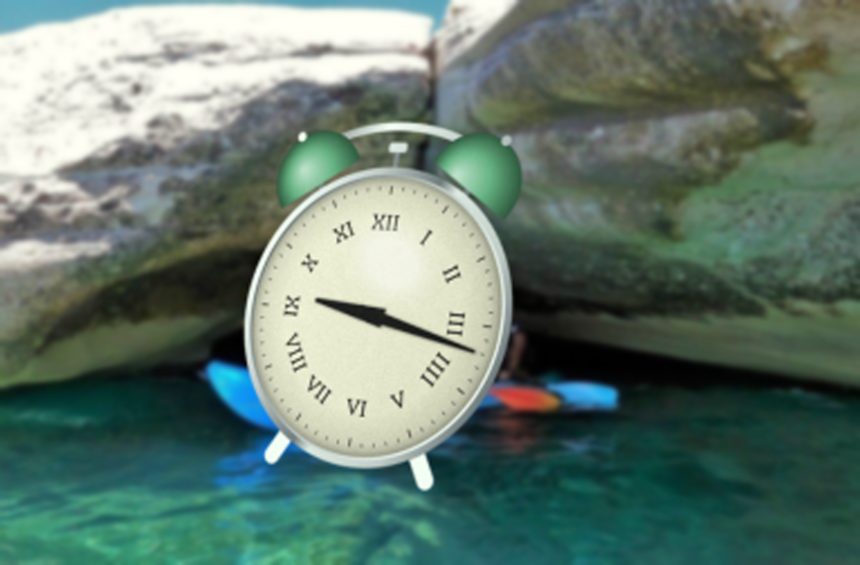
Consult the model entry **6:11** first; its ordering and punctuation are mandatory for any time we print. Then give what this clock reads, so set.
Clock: **9:17**
